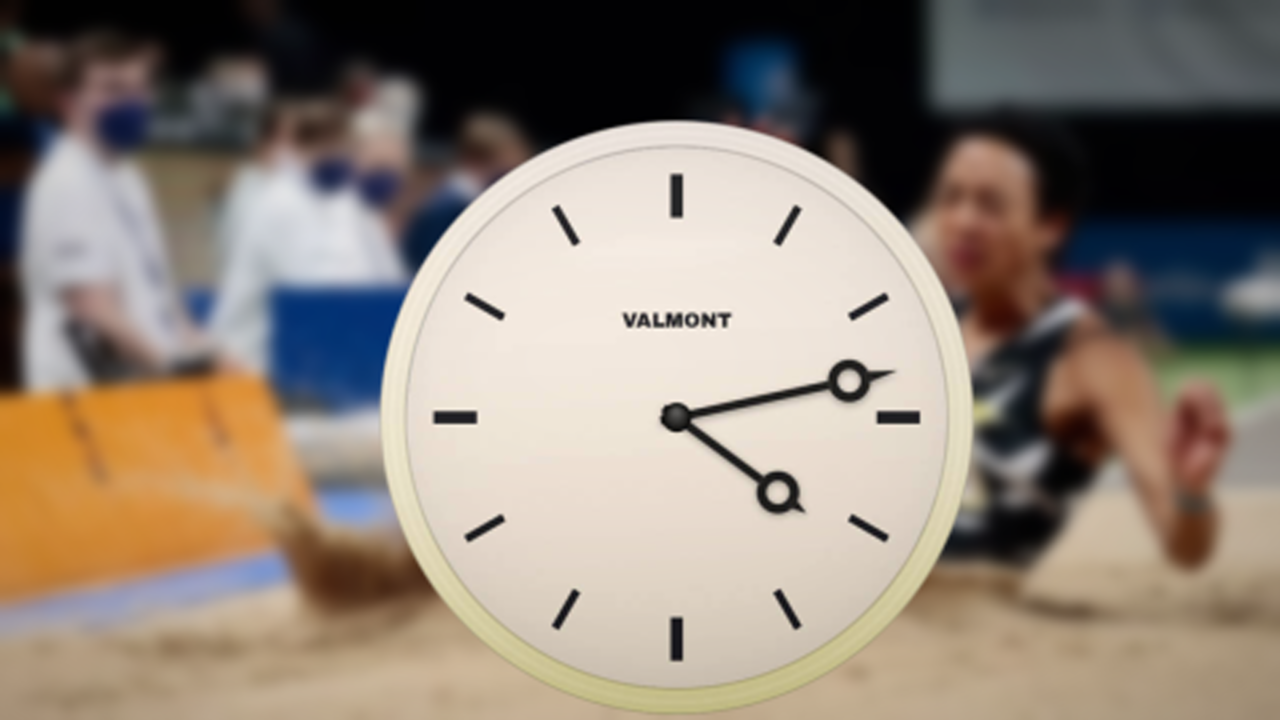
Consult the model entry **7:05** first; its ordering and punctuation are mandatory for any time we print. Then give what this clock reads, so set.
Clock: **4:13**
